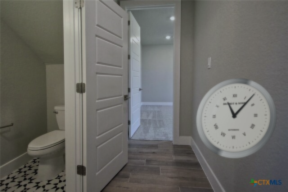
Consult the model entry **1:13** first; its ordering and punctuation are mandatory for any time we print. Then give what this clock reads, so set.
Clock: **11:07**
